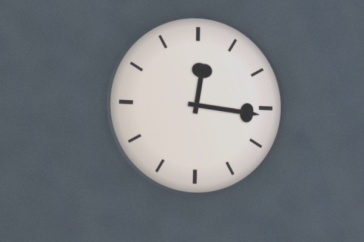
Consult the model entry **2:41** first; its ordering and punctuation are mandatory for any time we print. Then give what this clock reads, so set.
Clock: **12:16**
